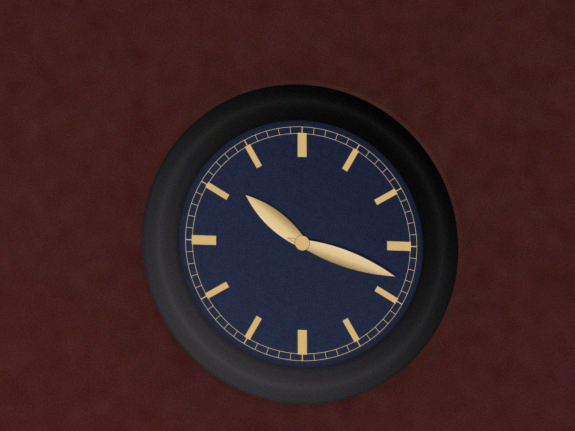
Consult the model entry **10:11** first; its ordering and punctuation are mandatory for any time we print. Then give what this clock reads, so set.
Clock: **10:18**
